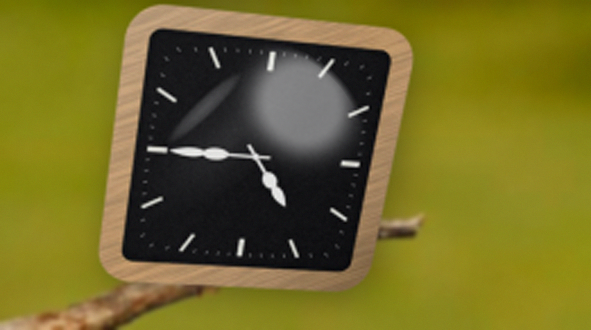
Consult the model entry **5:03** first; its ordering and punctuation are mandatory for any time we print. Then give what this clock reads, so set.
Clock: **4:45**
